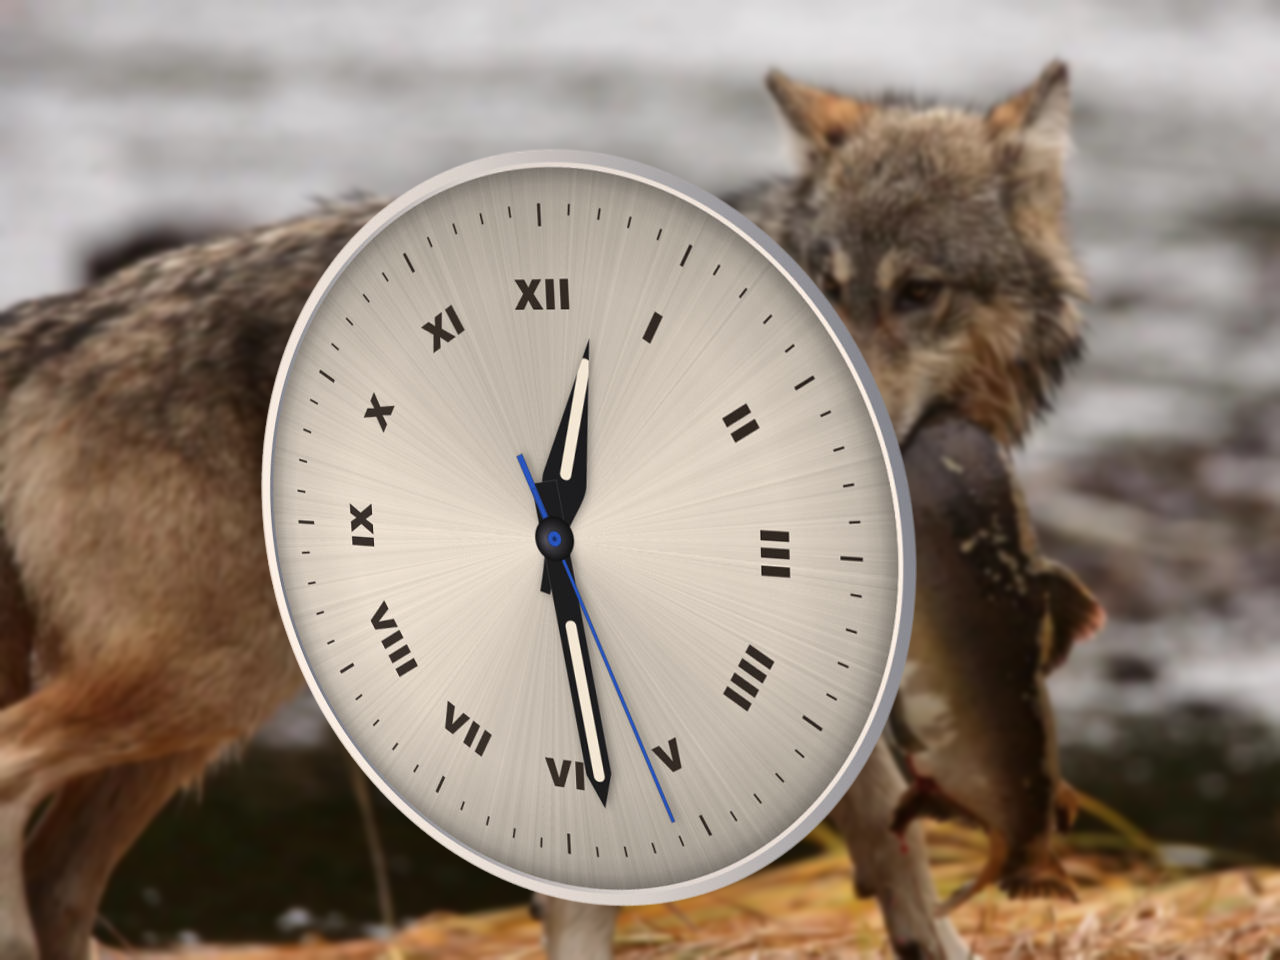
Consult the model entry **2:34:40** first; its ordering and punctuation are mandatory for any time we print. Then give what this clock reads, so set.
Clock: **12:28:26**
